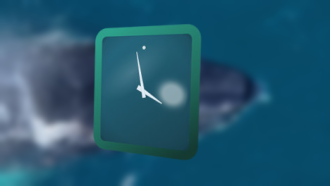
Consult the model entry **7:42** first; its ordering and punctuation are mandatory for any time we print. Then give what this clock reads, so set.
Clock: **3:58**
